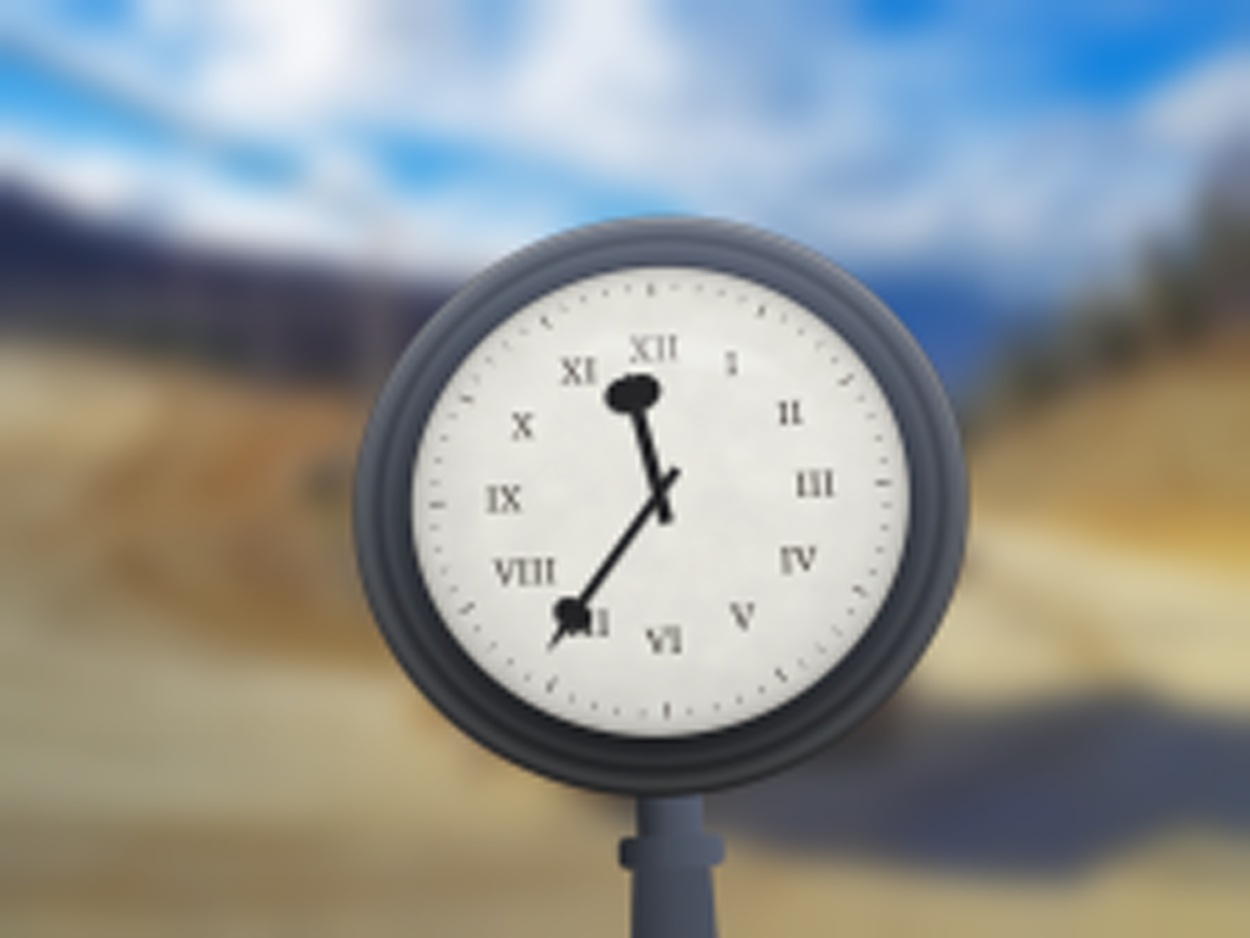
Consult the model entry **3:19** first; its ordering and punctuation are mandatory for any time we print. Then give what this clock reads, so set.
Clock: **11:36**
